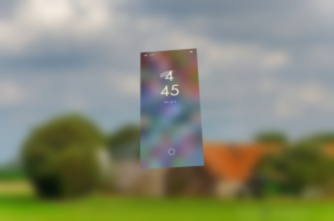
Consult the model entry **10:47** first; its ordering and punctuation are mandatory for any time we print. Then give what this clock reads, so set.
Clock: **4:45**
